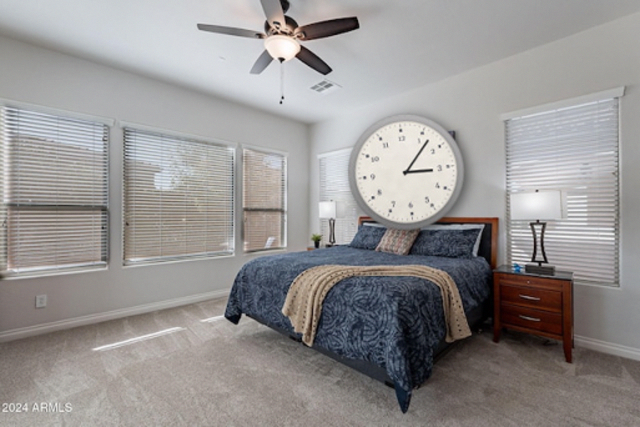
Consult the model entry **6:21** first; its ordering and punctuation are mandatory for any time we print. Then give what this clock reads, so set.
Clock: **3:07**
